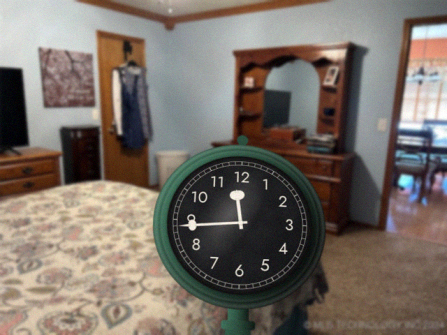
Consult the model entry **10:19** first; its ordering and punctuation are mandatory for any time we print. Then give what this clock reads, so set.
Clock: **11:44**
